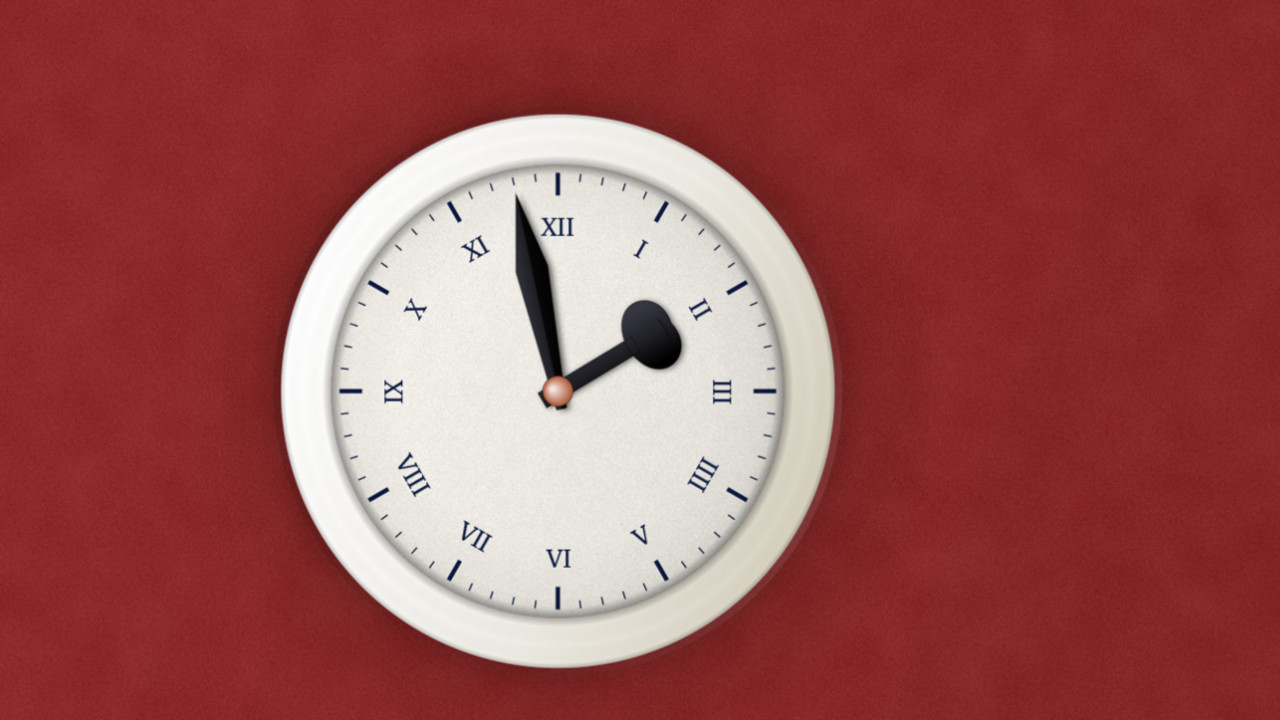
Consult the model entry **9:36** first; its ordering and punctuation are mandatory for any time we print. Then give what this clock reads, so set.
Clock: **1:58**
